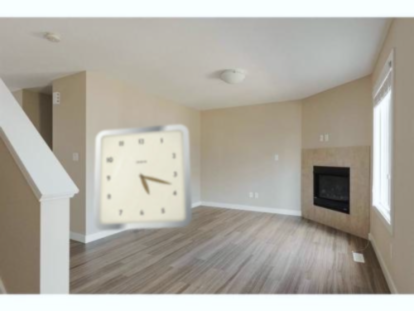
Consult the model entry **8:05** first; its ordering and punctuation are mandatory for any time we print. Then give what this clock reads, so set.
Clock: **5:18**
